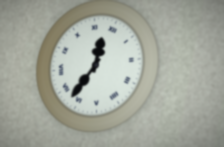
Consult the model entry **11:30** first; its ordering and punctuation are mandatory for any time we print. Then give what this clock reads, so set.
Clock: **11:32**
